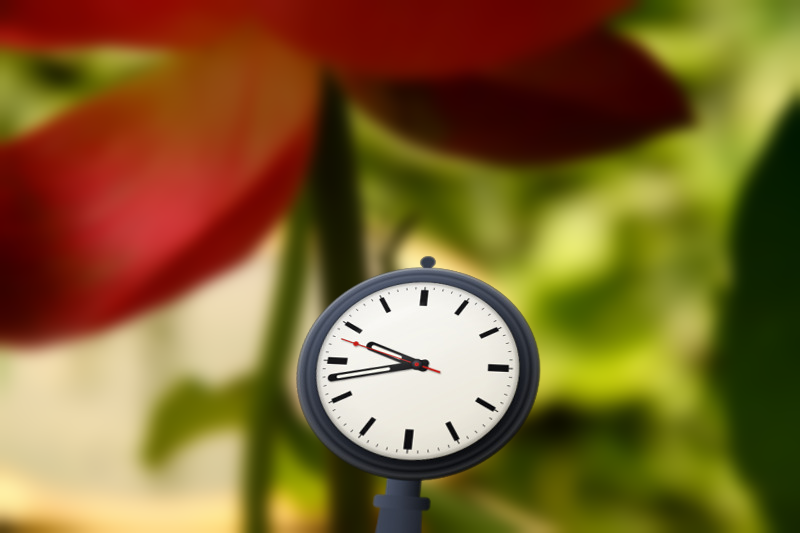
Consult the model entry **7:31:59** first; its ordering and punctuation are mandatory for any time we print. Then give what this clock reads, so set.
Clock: **9:42:48**
